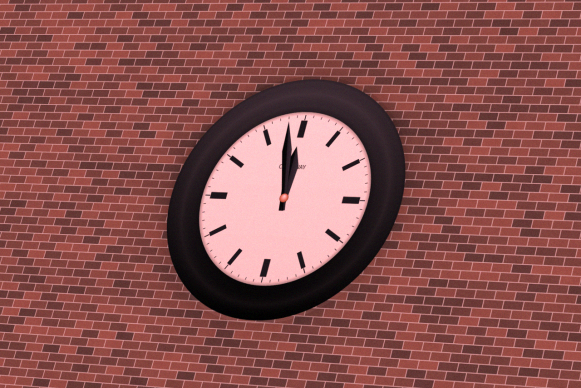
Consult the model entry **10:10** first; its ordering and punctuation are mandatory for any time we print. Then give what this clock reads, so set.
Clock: **11:58**
